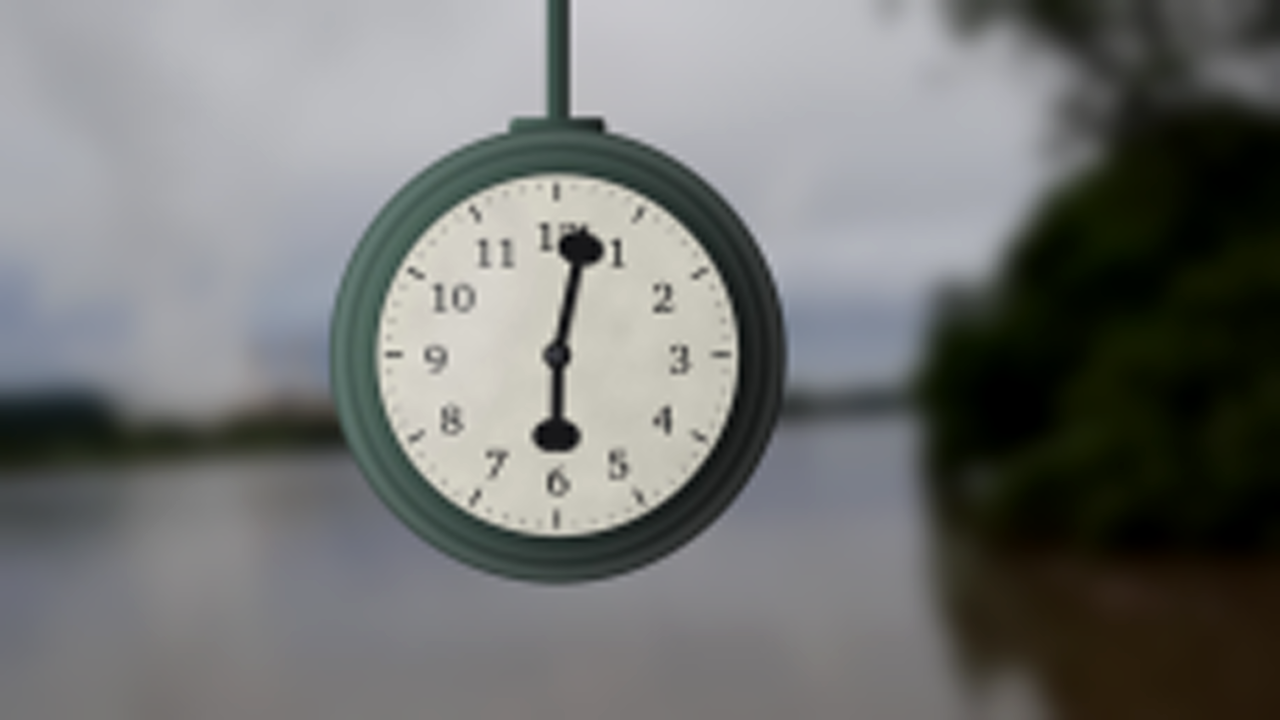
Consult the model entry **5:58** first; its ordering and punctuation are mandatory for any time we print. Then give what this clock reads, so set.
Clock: **6:02**
